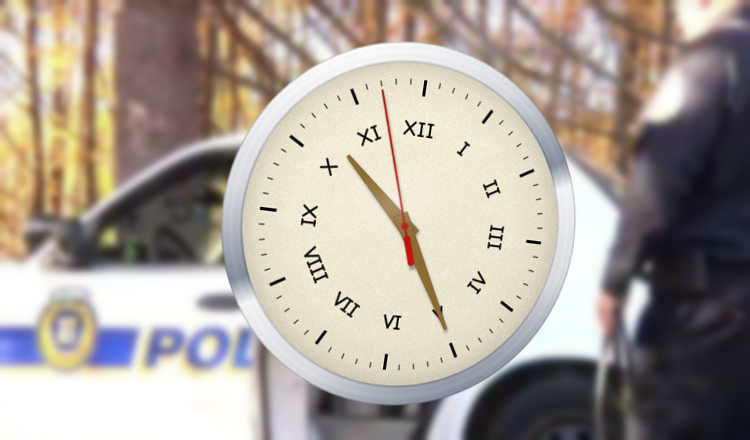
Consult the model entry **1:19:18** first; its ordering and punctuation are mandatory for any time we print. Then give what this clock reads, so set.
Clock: **10:24:57**
